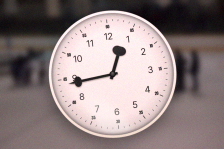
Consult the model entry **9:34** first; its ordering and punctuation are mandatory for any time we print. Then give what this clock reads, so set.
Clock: **12:44**
